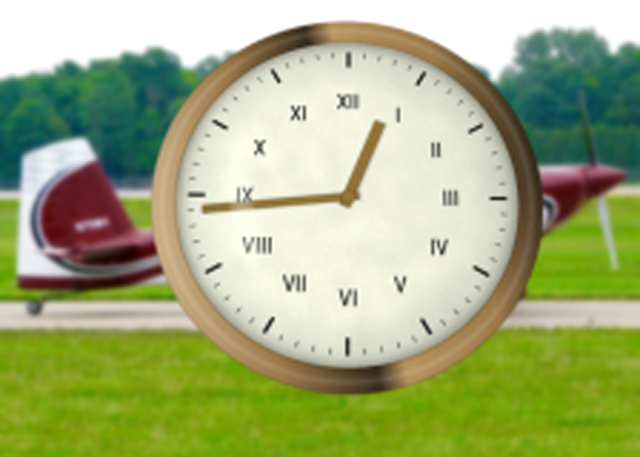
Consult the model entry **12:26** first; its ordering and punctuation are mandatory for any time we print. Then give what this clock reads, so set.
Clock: **12:44**
